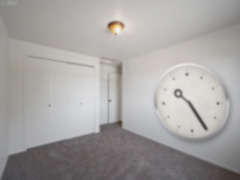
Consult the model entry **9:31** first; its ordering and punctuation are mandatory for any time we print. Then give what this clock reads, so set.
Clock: **10:25**
